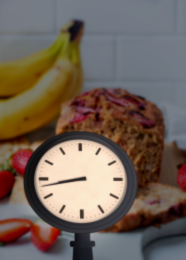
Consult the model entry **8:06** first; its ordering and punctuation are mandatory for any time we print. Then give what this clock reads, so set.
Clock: **8:43**
